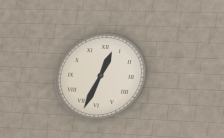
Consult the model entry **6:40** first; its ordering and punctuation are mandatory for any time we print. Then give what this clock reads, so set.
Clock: **12:33**
